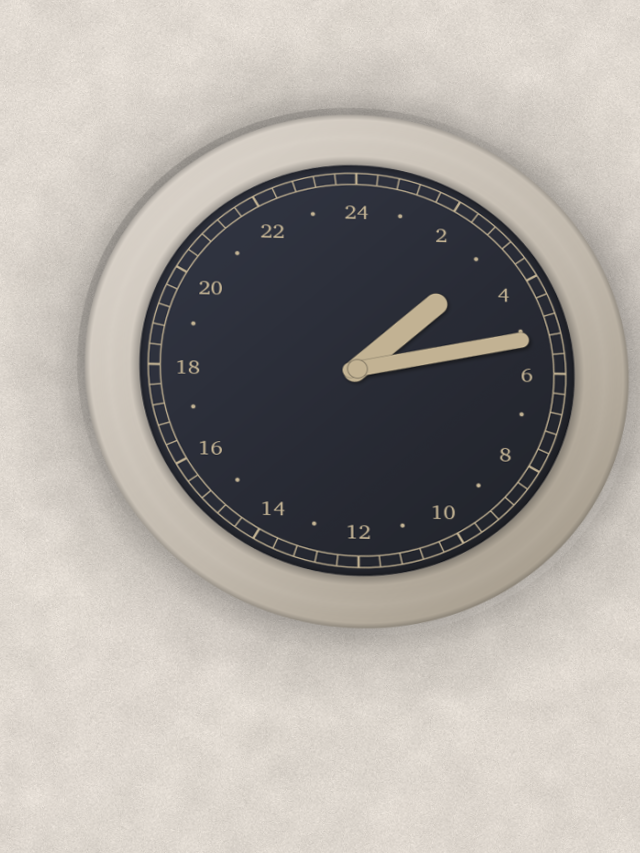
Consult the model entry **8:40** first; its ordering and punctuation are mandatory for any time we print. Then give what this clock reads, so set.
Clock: **3:13**
